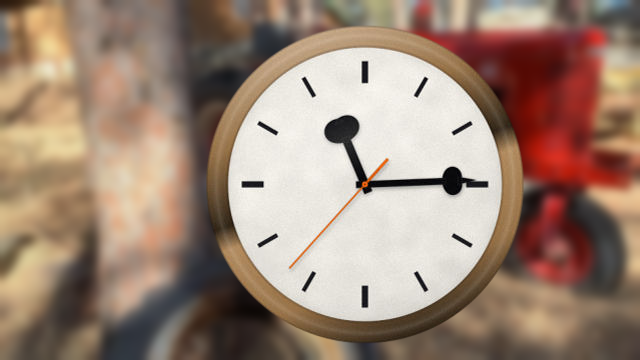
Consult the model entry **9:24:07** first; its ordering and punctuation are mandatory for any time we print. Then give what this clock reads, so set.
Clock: **11:14:37**
